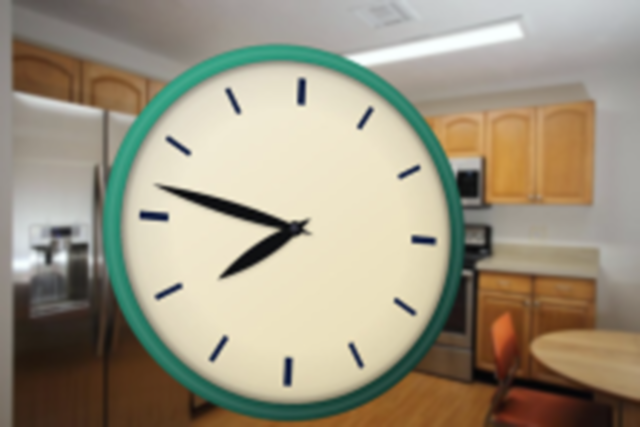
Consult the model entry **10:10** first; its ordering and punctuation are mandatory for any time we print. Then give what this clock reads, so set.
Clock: **7:47**
